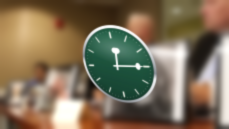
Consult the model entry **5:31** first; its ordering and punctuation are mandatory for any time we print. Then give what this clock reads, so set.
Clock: **12:15**
